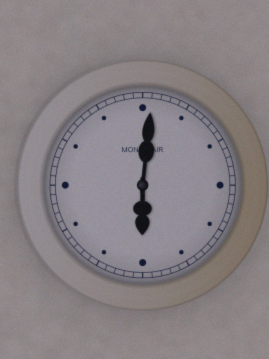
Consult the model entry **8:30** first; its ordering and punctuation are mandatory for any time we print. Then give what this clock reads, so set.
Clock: **6:01**
